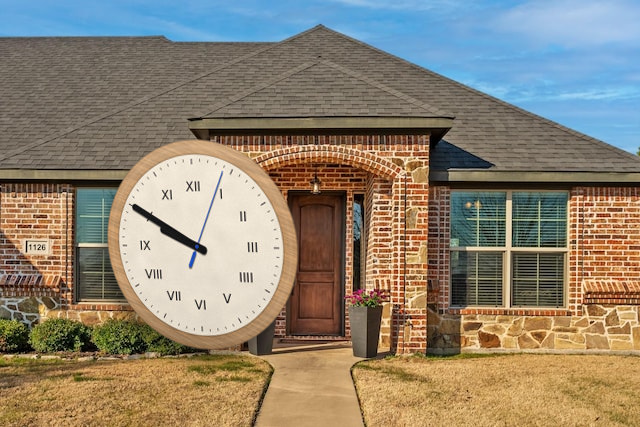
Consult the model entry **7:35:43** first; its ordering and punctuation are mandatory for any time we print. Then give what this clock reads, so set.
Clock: **9:50:04**
